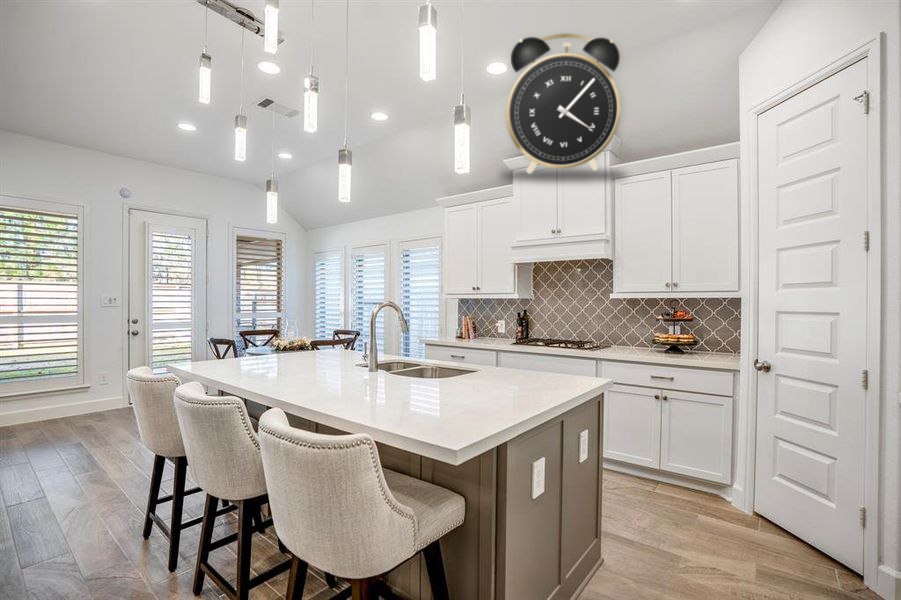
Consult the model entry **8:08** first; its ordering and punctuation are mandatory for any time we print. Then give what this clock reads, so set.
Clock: **4:07**
